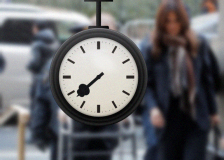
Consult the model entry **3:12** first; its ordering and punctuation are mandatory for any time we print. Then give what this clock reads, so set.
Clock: **7:38**
